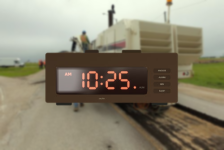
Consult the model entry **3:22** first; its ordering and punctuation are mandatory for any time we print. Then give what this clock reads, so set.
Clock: **10:25**
